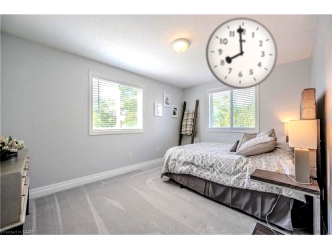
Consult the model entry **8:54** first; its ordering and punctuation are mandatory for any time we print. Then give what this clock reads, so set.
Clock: **7:59**
